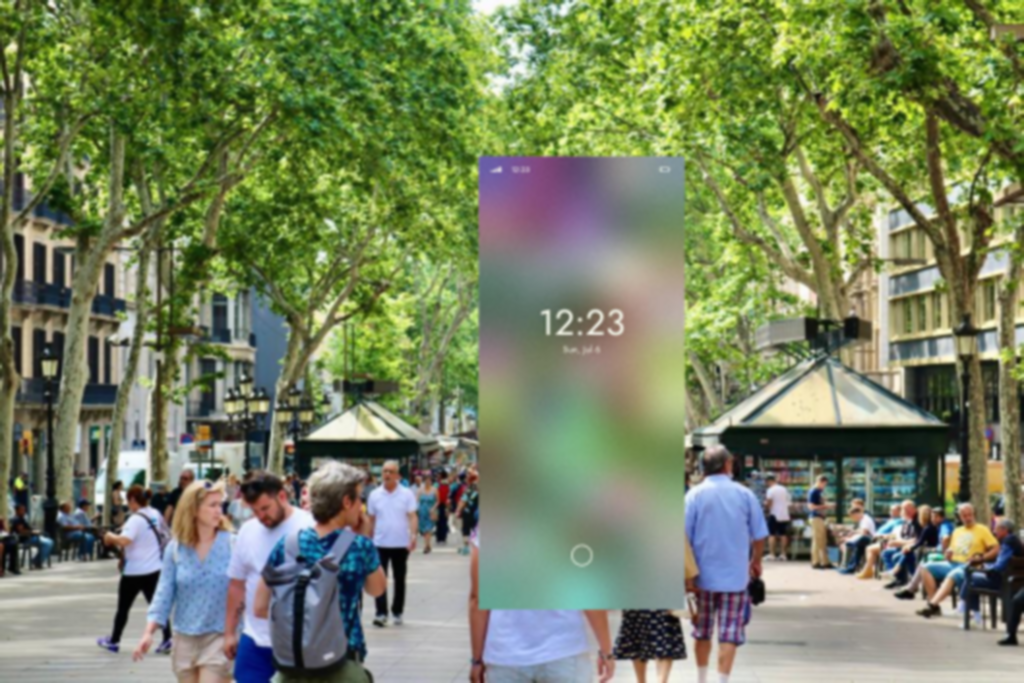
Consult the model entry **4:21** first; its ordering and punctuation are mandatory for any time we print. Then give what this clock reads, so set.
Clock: **12:23**
